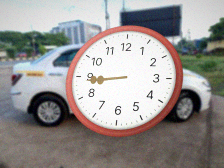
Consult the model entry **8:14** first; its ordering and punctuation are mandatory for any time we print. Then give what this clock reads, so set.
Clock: **8:44**
